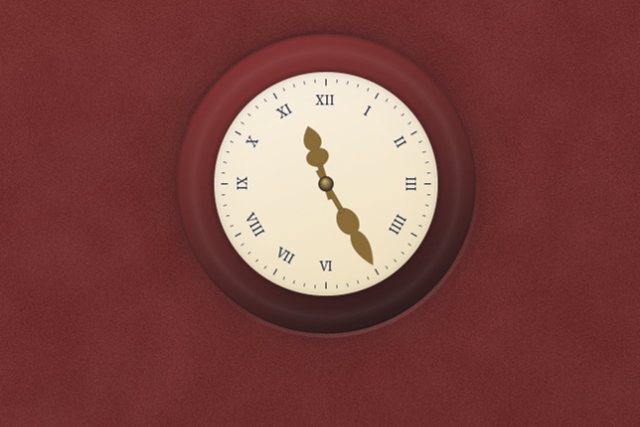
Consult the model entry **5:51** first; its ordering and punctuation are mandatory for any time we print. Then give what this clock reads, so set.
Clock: **11:25**
